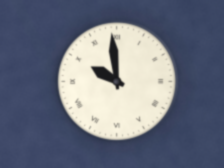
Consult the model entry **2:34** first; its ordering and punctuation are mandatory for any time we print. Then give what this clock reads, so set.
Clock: **9:59**
